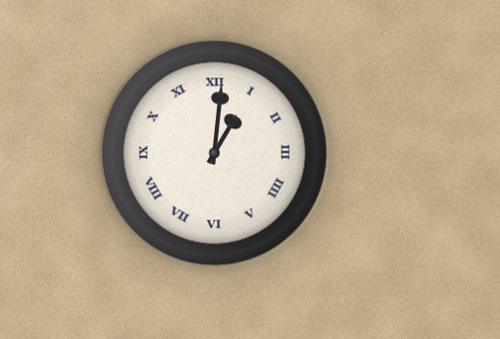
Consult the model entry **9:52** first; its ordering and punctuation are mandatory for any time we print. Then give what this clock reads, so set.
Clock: **1:01**
